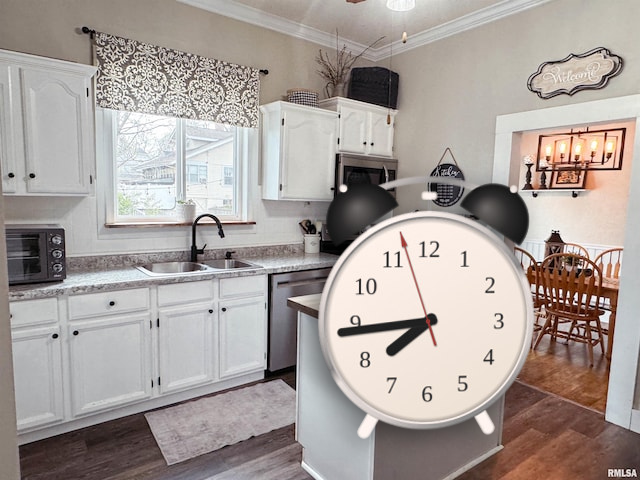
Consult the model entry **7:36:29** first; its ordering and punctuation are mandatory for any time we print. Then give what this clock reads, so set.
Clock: **7:43:57**
